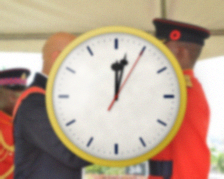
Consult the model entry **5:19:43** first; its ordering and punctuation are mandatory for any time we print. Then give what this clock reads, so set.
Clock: **12:02:05**
